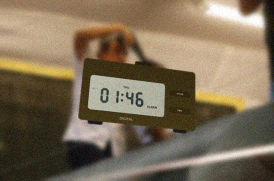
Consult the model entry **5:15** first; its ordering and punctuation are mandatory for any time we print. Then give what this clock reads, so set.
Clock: **1:46**
